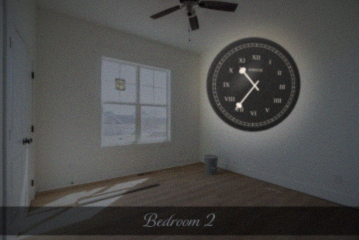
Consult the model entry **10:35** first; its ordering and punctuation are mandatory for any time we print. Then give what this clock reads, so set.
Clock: **10:36**
